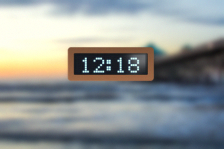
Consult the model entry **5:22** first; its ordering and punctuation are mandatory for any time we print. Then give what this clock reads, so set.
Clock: **12:18**
